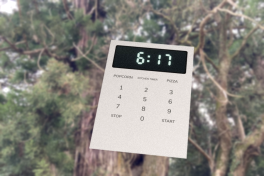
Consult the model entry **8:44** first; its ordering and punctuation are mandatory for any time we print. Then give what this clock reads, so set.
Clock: **6:17**
